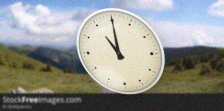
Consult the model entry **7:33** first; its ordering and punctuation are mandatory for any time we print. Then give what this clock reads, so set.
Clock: **11:00**
